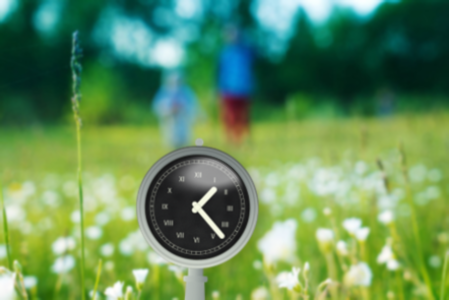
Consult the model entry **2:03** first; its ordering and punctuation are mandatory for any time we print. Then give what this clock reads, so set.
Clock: **1:23**
